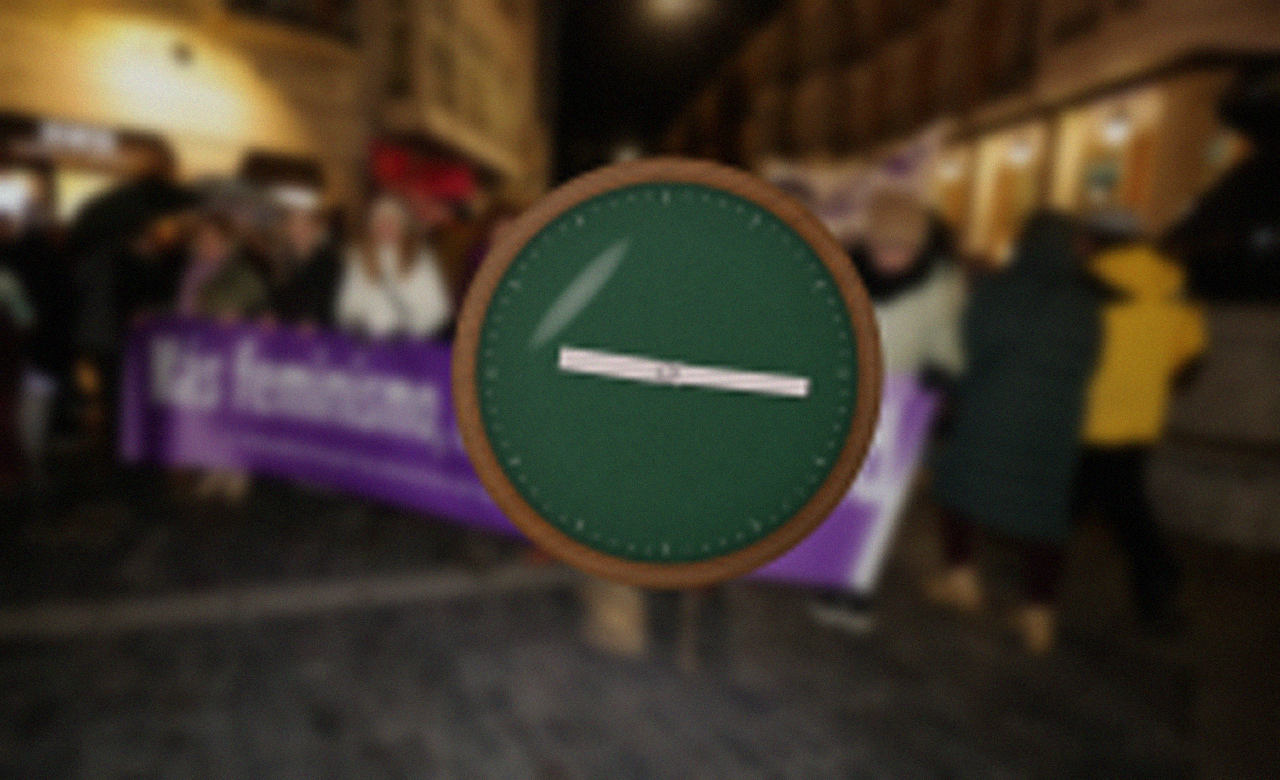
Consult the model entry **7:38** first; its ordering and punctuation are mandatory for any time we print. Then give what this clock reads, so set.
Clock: **9:16**
